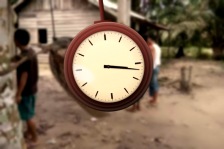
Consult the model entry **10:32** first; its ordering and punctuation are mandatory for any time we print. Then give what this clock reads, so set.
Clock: **3:17**
